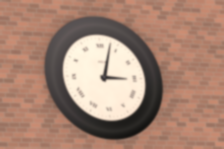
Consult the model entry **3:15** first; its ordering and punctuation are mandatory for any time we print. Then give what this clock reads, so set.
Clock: **3:03**
